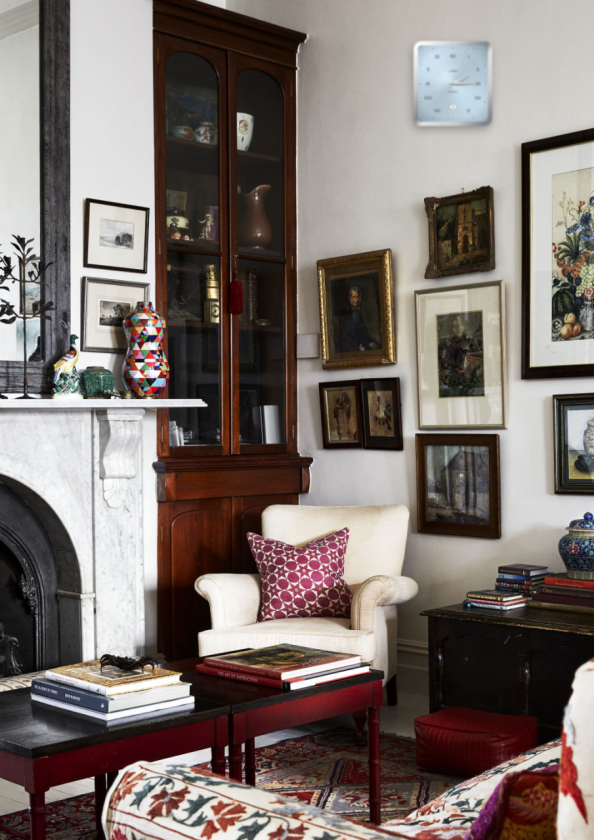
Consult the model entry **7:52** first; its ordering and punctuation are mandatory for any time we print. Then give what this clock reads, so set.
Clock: **2:15**
